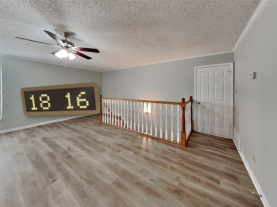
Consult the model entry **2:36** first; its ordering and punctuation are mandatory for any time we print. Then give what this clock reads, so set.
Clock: **18:16**
